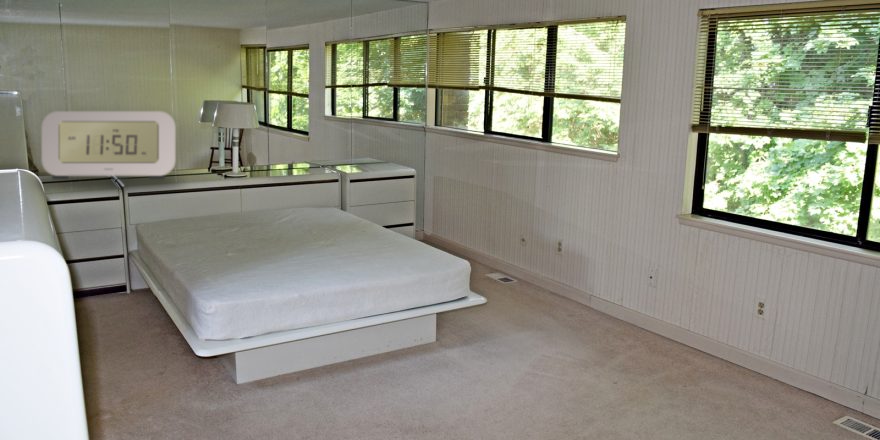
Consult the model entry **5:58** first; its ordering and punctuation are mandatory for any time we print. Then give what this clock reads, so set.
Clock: **11:50**
